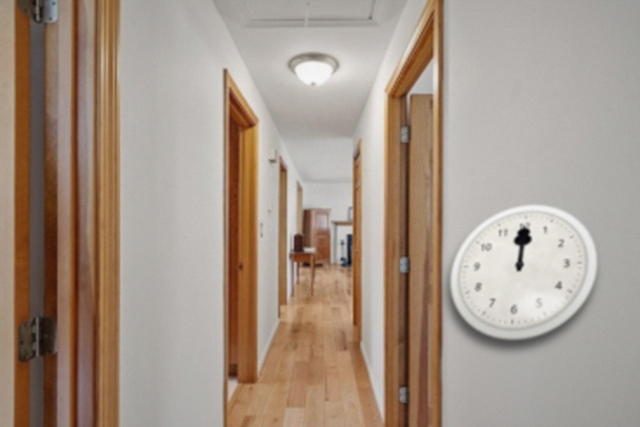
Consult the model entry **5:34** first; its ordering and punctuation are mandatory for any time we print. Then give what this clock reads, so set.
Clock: **12:00**
